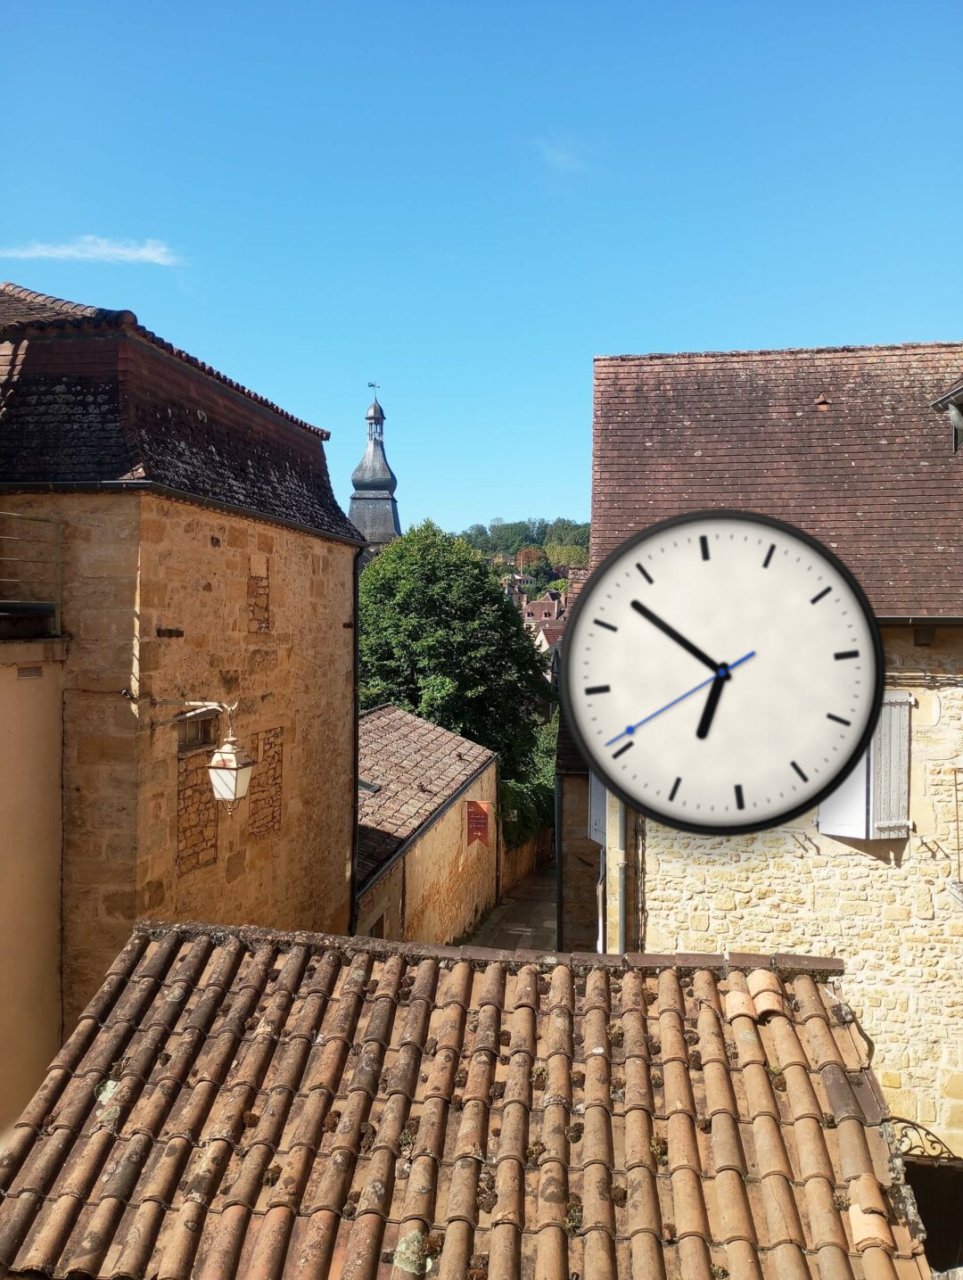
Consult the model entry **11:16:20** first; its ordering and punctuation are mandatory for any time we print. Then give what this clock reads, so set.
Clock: **6:52:41**
